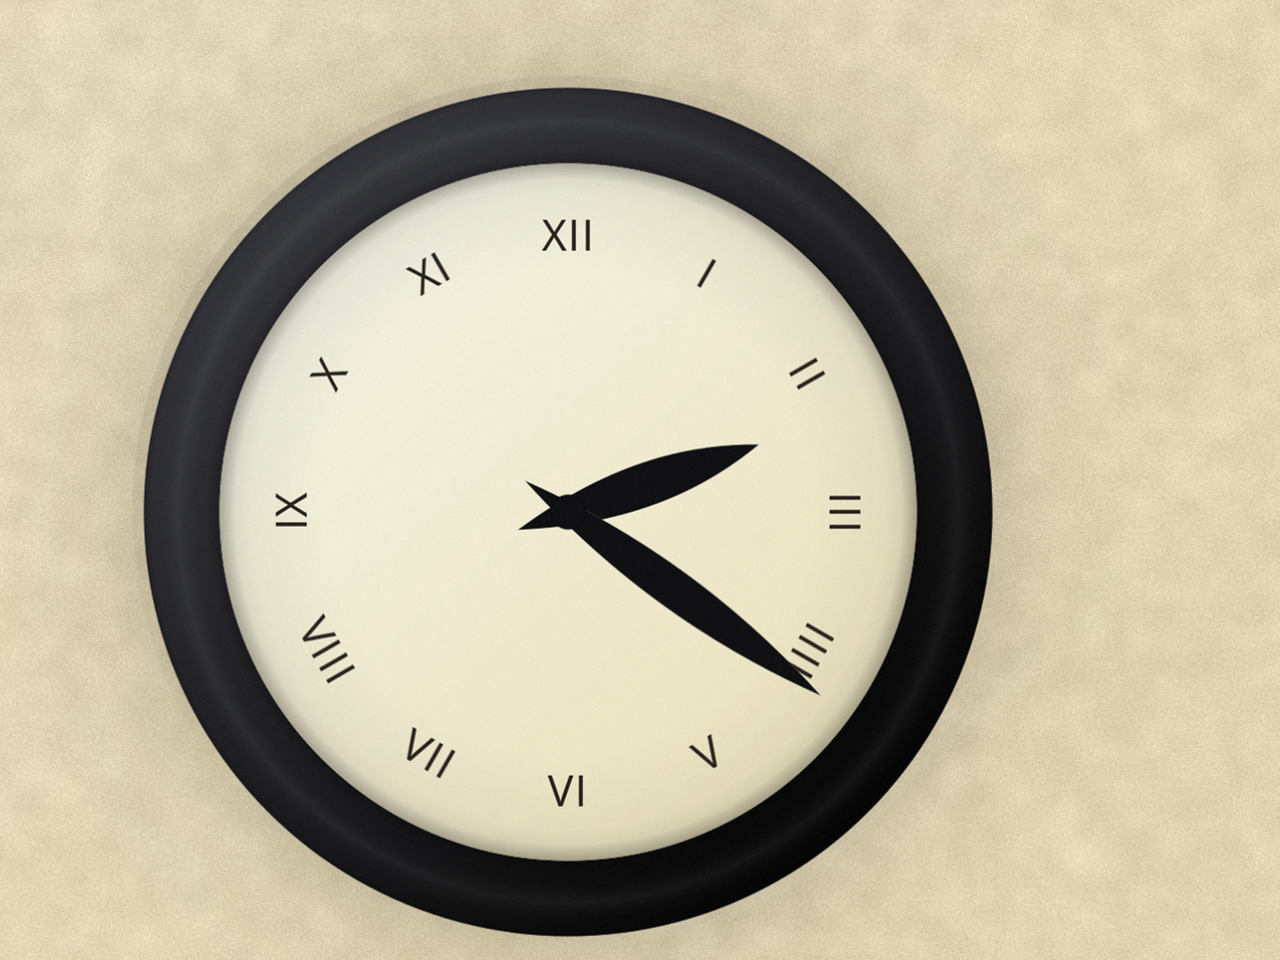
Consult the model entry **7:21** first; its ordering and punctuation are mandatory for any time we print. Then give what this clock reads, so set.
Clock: **2:21**
